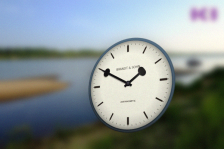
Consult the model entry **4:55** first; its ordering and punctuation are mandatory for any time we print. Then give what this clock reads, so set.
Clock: **1:50**
